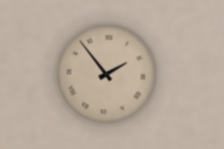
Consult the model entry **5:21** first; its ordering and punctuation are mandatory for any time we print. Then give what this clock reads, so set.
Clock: **1:53**
